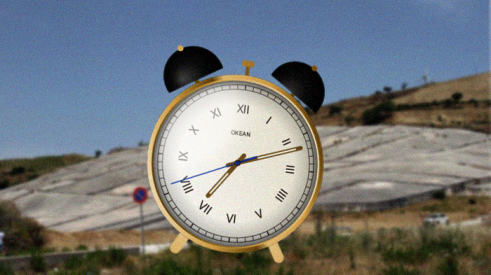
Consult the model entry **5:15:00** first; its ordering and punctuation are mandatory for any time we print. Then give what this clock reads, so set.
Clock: **7:11:41**
